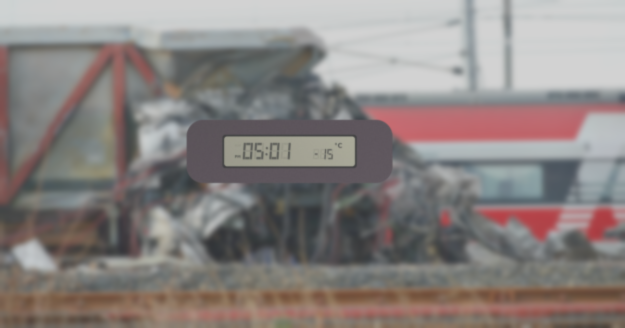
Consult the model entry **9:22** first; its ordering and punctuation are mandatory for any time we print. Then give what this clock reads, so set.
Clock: **5:01**
